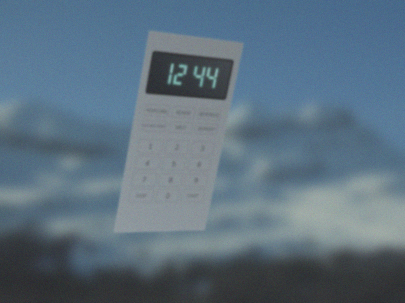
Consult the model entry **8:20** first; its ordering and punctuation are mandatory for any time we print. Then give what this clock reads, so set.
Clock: **12:44**
